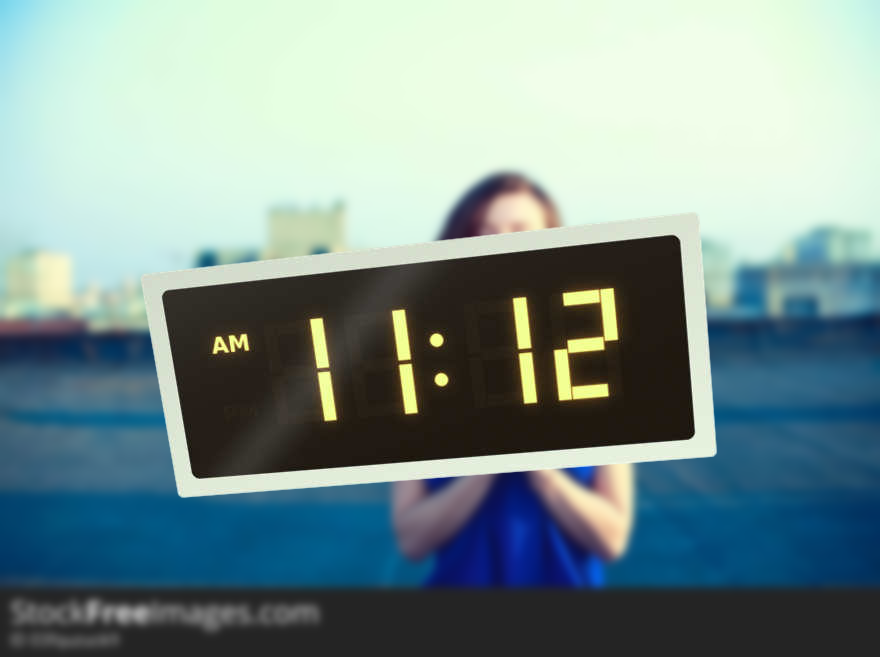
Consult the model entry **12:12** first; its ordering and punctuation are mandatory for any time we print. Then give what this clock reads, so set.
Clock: **11:12**
